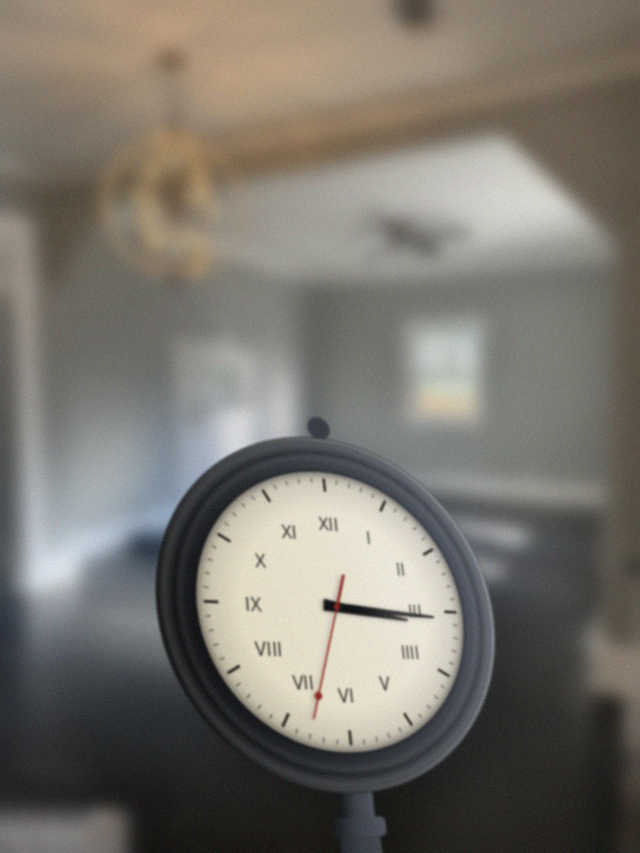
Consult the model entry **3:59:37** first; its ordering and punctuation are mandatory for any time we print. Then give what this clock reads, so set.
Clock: **3:15:33**
